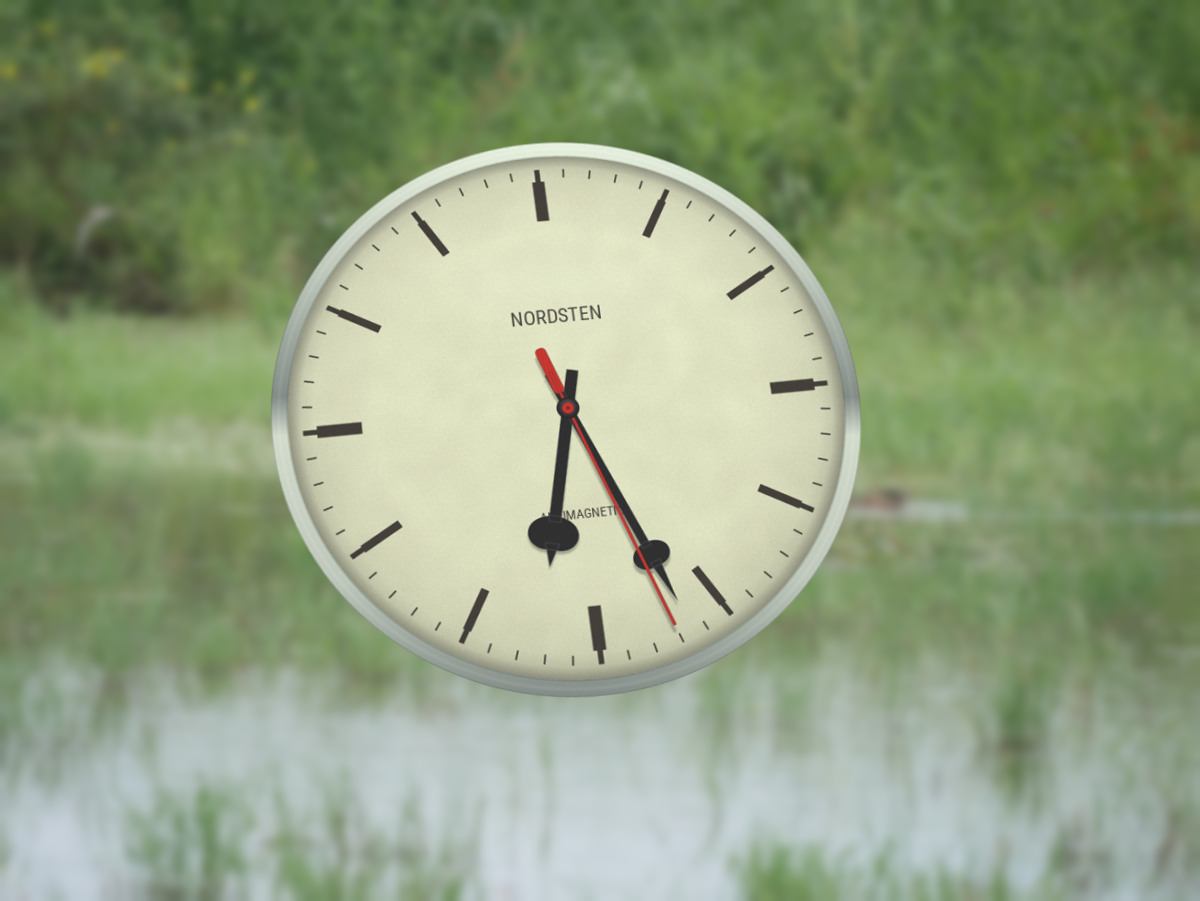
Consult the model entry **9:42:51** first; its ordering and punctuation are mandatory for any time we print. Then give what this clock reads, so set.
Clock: **6:26:27**
